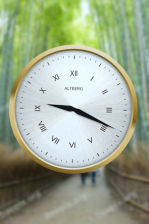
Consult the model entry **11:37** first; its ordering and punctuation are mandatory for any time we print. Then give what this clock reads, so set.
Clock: **9:19**
